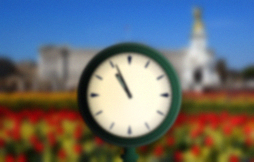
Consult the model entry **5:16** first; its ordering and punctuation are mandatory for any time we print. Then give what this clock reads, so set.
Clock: **10:56**
